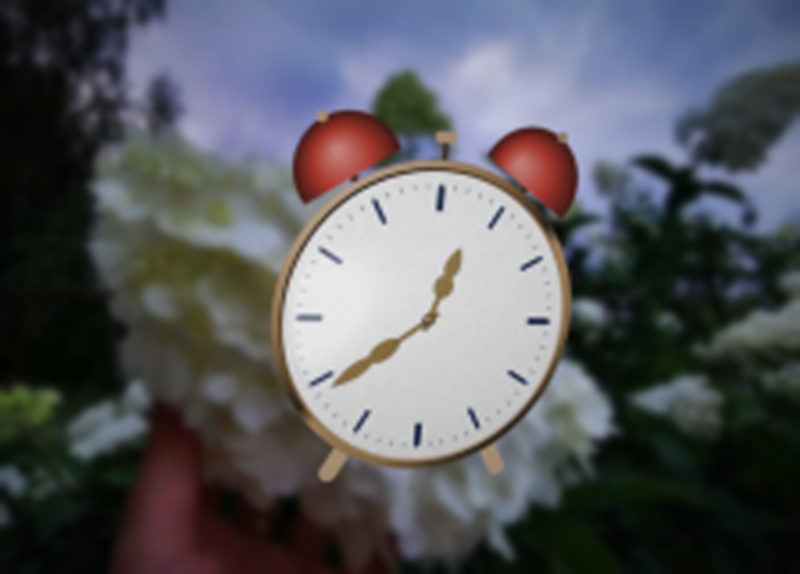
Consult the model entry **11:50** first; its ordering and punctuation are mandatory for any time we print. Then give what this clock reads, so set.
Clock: **12:39**
